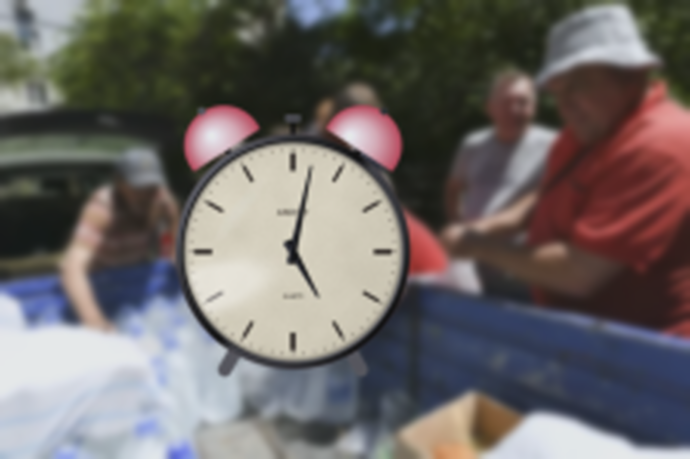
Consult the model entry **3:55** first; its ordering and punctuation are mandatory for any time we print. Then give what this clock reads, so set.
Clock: **5:02**
